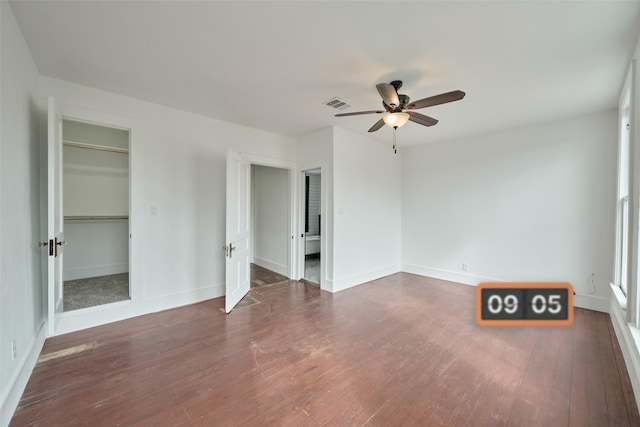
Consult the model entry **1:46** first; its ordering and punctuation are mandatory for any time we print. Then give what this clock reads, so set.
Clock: **9:05**
